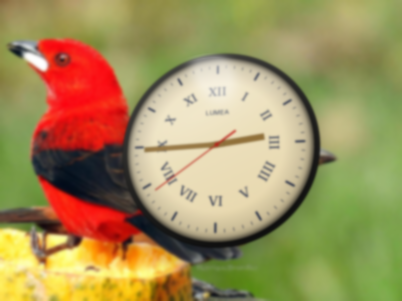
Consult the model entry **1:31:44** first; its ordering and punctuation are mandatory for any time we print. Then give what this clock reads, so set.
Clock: **2:44:39**
